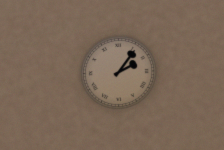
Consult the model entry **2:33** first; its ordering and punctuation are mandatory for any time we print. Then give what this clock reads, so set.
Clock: **2:06**
